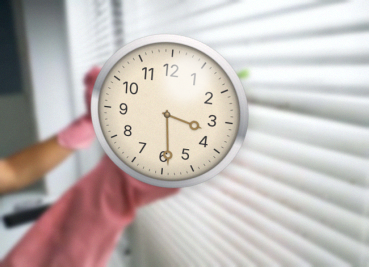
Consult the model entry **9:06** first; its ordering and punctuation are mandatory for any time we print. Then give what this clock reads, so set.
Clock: **3:29**
